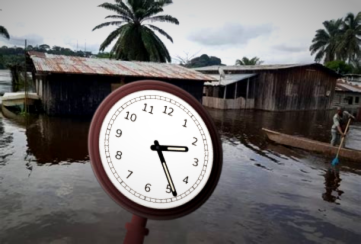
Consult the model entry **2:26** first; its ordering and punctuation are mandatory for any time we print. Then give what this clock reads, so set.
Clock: **2:24**
